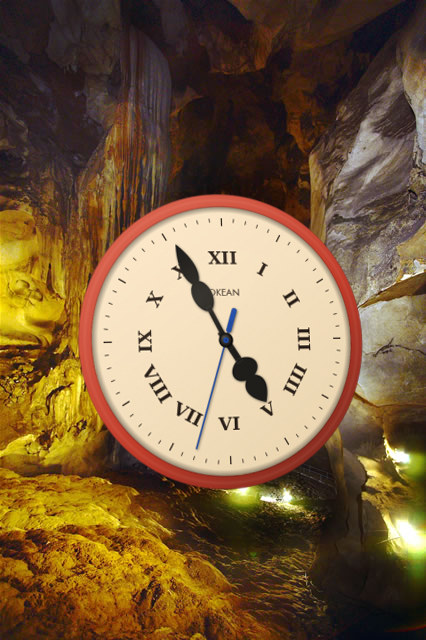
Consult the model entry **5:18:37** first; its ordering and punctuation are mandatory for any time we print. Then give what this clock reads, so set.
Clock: **4:55:33**
